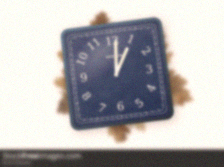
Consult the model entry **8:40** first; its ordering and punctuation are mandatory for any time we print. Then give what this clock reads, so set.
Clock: **1:01**
